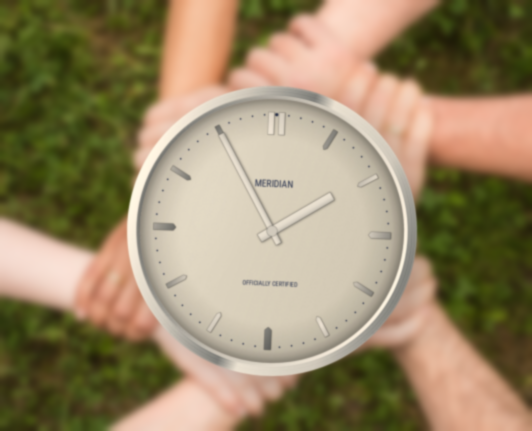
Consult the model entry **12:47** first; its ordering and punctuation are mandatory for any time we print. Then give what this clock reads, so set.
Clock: **1:55**
